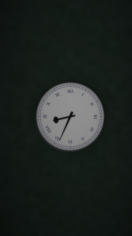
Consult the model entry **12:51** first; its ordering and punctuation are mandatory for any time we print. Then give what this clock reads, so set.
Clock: **8:34**
